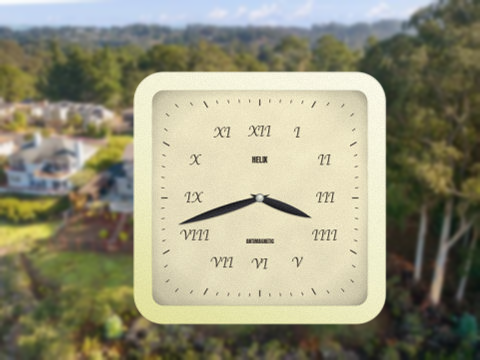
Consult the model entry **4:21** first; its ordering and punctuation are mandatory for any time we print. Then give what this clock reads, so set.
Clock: **3:42**
